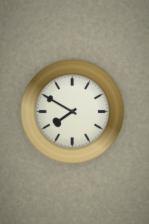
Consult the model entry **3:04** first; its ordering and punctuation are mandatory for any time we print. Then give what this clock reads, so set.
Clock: **7:50**
